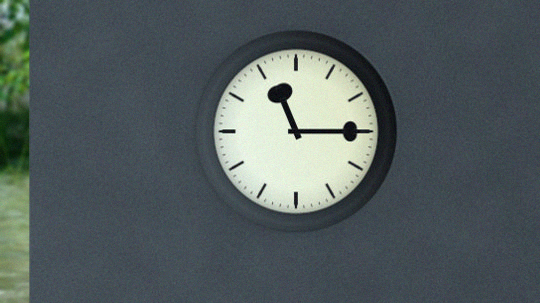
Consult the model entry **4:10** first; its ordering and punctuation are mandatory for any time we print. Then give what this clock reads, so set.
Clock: **11:15**
